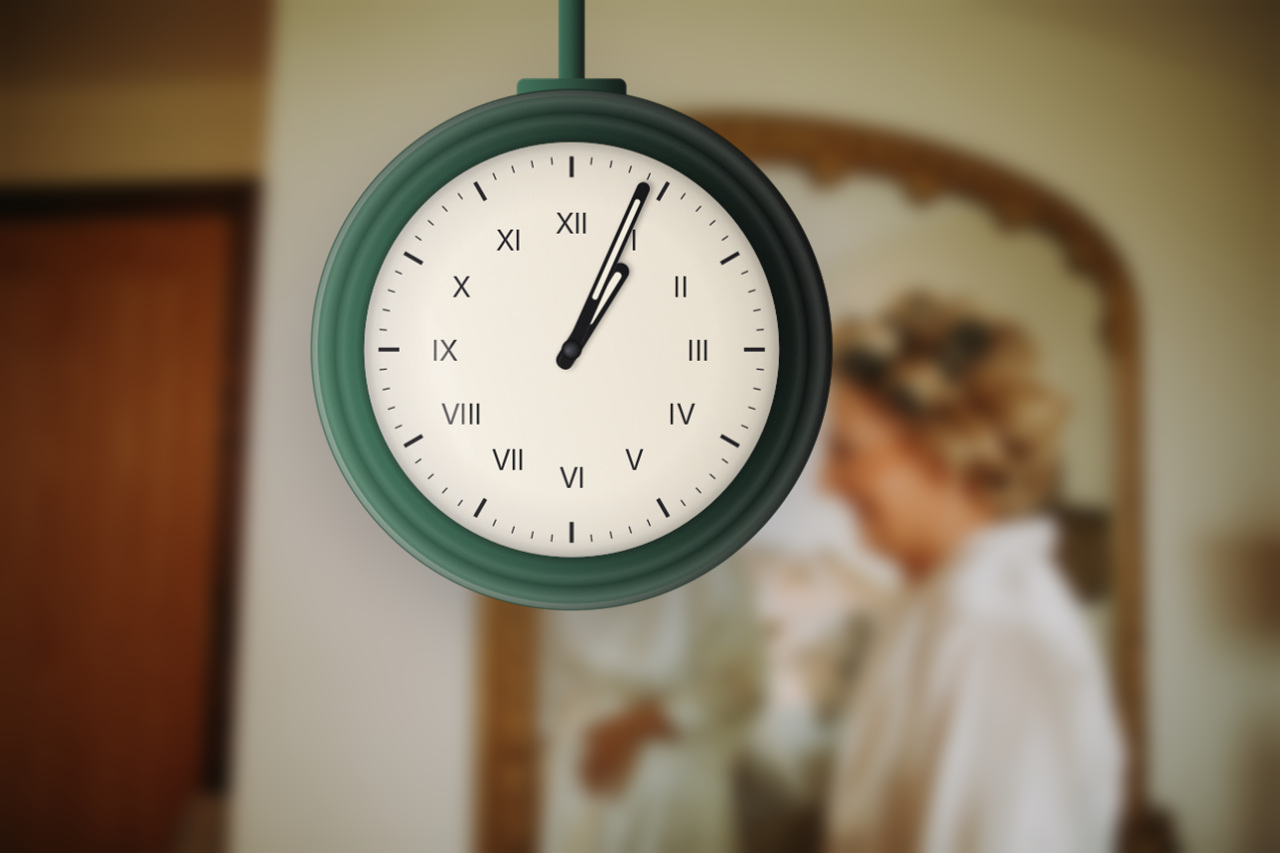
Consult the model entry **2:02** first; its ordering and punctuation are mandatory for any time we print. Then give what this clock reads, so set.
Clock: **1:04**
